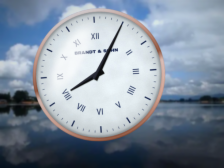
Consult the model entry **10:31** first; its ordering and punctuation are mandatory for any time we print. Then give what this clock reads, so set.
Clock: **8:05**
